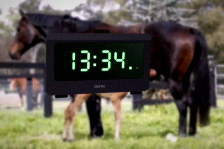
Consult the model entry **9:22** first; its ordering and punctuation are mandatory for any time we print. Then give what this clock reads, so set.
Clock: **13:34**
